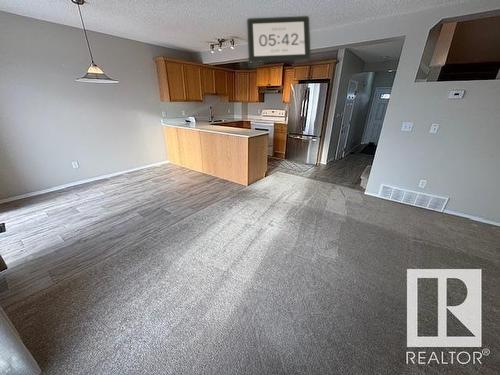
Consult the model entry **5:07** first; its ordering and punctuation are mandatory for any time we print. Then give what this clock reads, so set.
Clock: **5:42**
